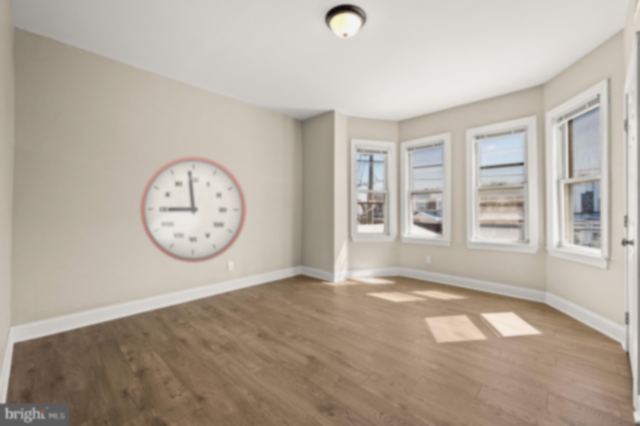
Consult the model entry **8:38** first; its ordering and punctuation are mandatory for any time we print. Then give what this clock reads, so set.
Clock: **8:59**
